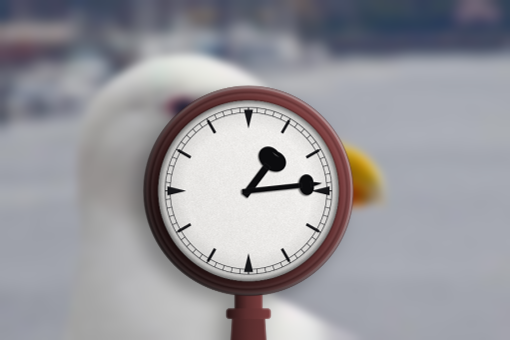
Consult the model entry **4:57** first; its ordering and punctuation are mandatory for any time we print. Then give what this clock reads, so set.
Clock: **1:14**
